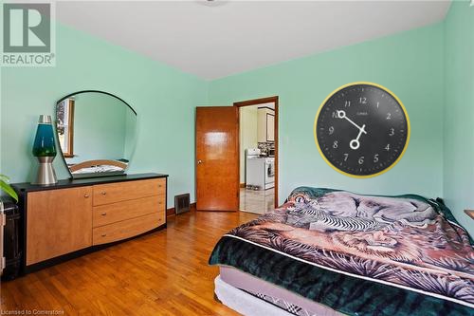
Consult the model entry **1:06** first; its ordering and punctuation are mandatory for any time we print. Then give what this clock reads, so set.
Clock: **6:51**
